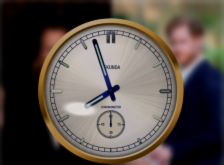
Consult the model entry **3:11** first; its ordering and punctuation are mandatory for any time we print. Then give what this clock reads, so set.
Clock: **7:57**
